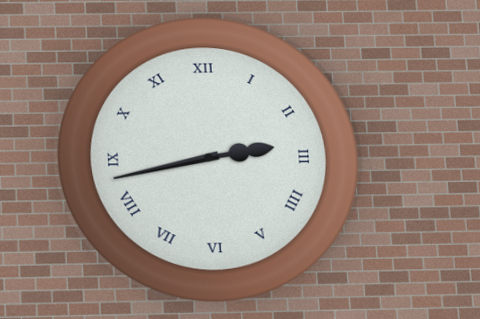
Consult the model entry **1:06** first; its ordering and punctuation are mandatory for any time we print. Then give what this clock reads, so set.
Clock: **2:43**
